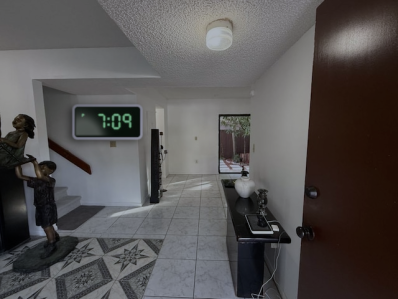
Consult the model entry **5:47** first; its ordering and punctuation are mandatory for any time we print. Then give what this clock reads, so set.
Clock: **7:09**
